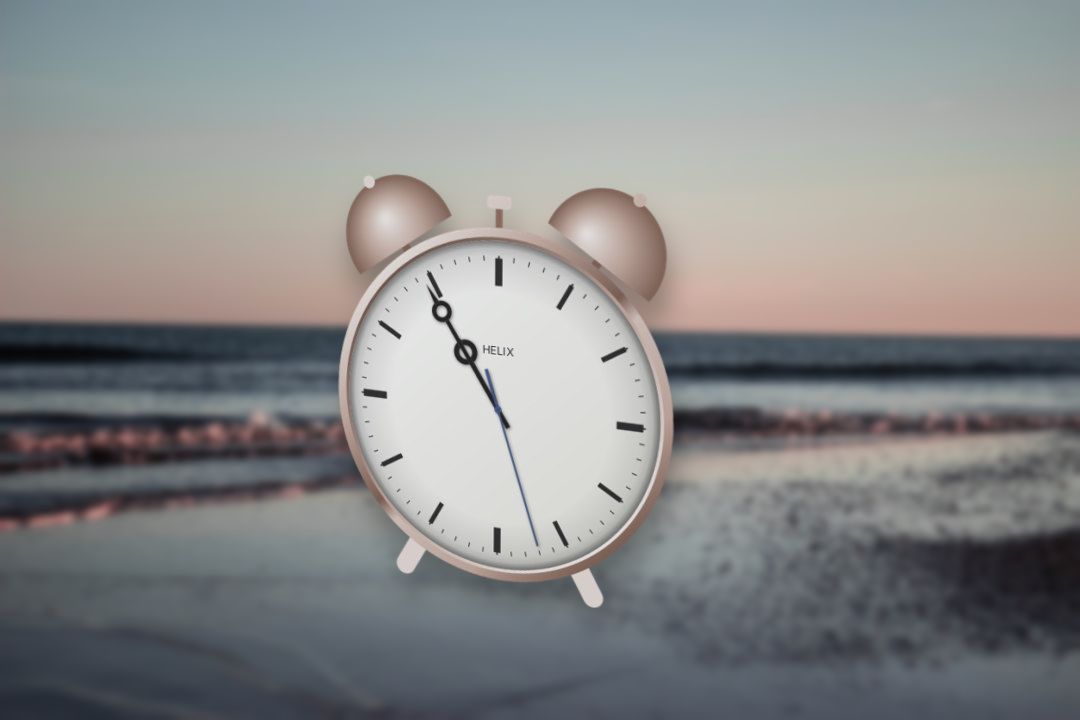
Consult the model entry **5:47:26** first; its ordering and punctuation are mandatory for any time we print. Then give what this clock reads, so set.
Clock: **10:54:27**
